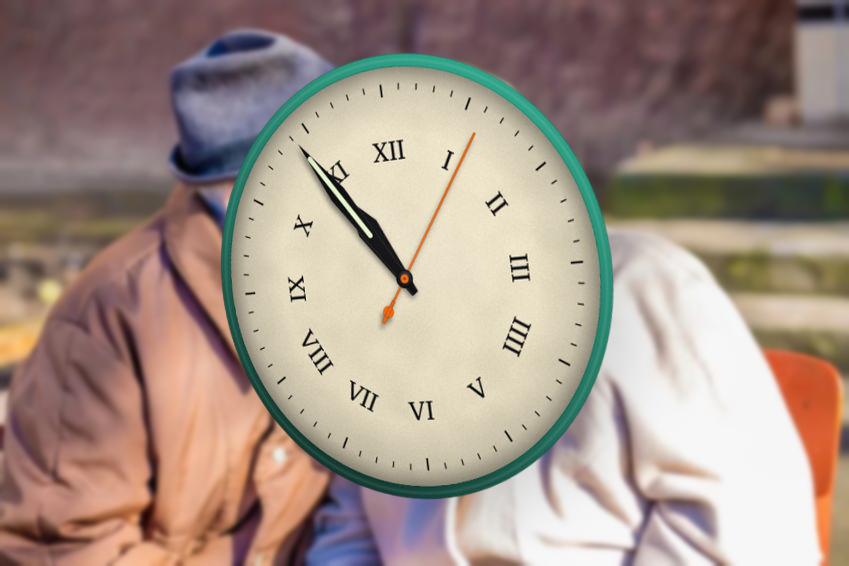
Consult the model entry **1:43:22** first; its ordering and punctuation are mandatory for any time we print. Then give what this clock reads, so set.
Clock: **10:54:06**
